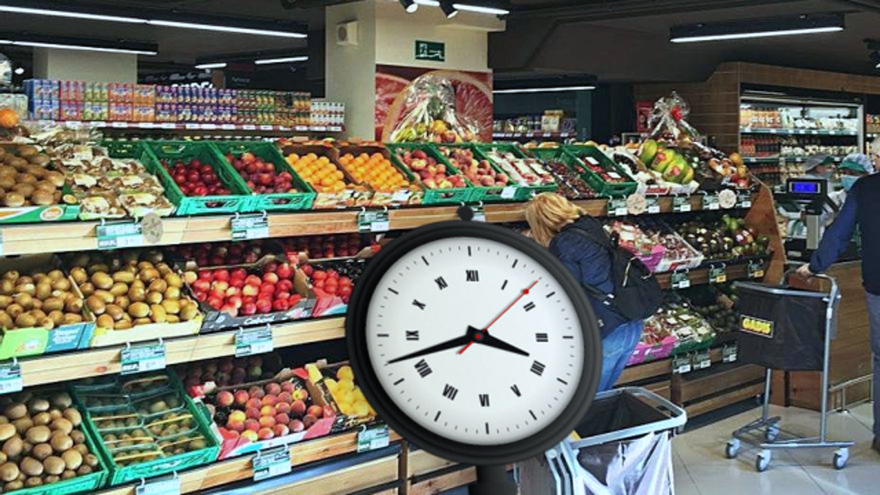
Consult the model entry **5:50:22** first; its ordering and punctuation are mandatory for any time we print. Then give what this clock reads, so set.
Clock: **3:42:08**
